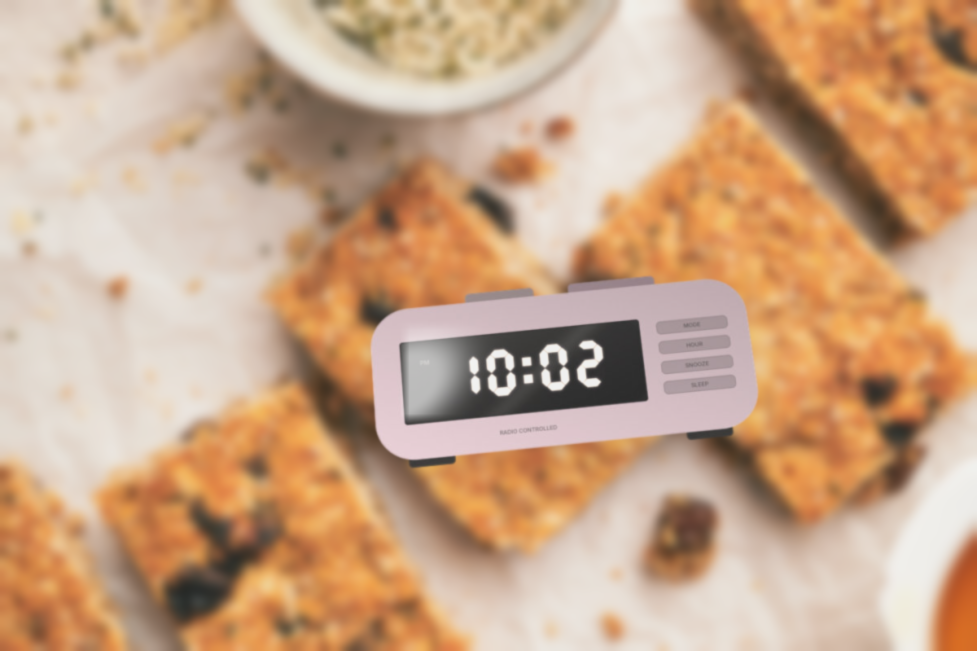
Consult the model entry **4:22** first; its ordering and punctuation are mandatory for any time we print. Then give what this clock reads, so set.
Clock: **10:02**
